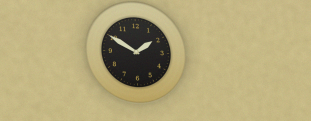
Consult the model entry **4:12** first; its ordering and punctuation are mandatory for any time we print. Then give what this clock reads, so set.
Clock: **1:50**
